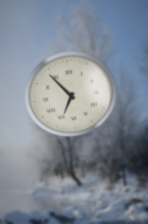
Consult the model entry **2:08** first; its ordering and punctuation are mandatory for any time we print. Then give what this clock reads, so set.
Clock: **6:54**
